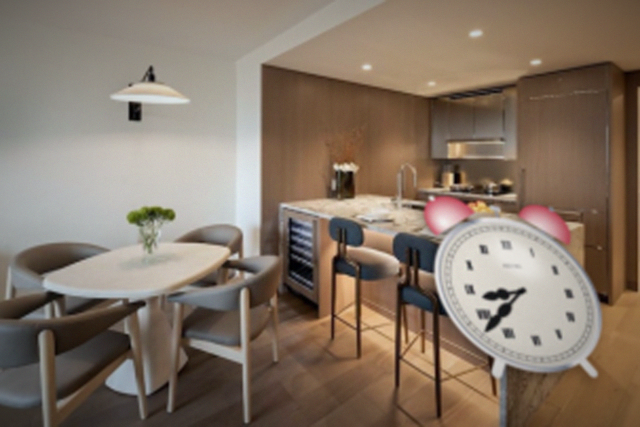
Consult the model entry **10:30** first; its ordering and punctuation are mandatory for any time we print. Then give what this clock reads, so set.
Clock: **8:38**
